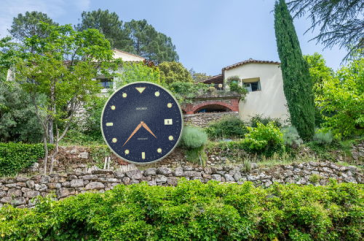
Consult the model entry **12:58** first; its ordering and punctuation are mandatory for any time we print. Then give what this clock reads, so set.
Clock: **4:37**
